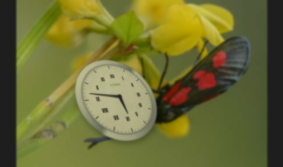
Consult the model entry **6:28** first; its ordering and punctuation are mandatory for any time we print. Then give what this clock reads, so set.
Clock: **5:47**
